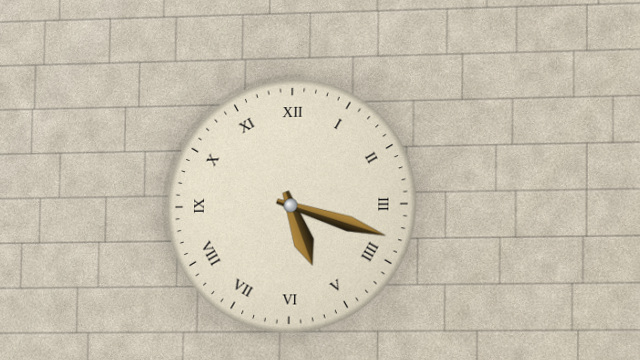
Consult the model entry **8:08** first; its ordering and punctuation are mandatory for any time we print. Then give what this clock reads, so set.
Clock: **5:18**
